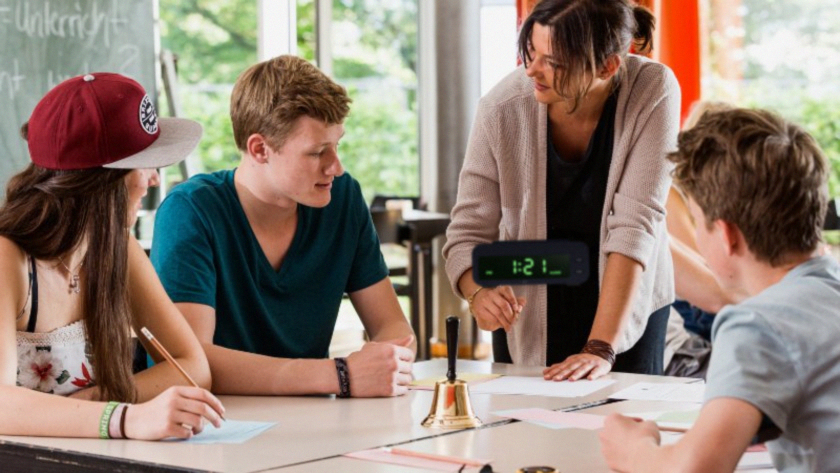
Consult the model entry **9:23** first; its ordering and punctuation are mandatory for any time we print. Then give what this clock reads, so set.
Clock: **1:21**
